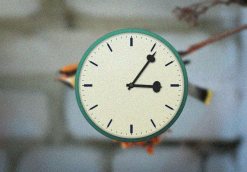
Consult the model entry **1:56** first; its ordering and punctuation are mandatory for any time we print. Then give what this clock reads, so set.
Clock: **3:06**
